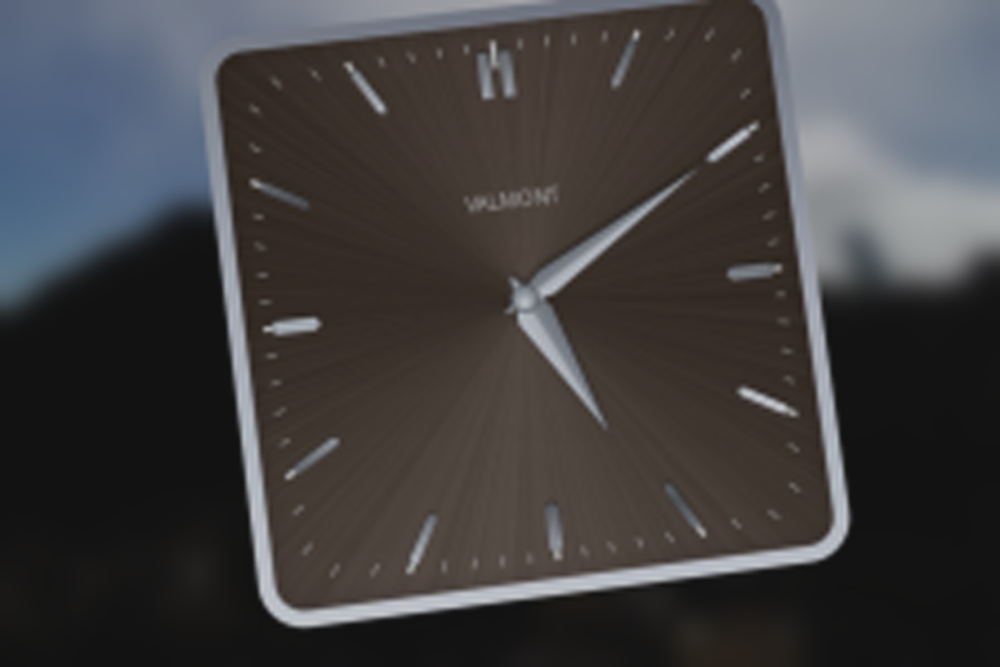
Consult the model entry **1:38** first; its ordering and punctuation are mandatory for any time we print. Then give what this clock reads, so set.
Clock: **5:10**
